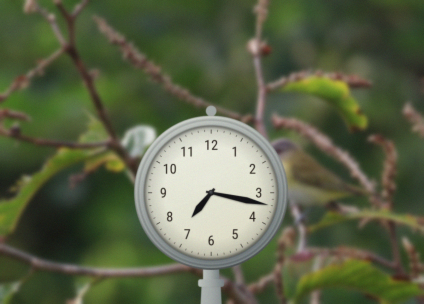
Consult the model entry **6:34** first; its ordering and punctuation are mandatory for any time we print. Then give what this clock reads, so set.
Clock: **7:17**
